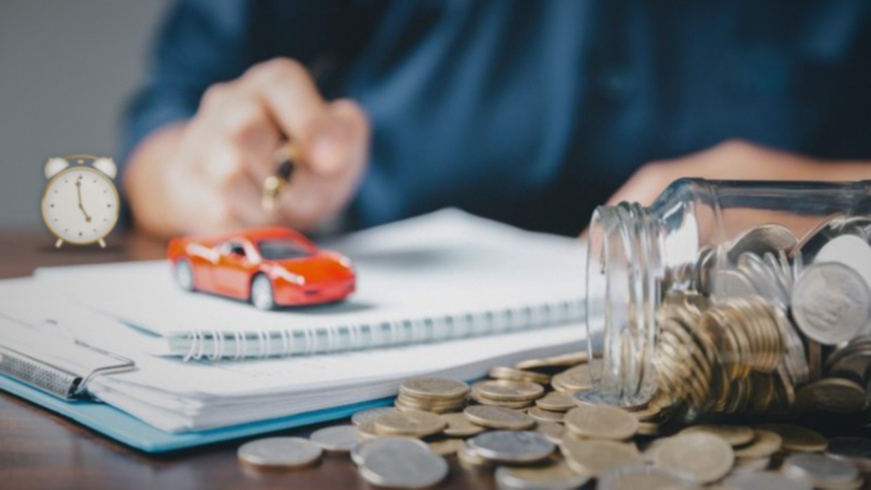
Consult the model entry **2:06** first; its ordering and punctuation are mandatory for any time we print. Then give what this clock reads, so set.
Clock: **4:59**
